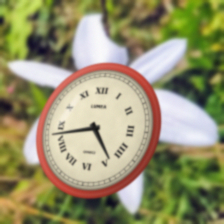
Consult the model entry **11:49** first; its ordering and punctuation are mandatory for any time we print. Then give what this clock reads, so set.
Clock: **4:43**
